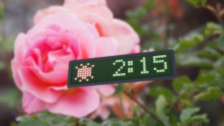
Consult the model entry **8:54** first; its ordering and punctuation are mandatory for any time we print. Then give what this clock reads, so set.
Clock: **2:15**
